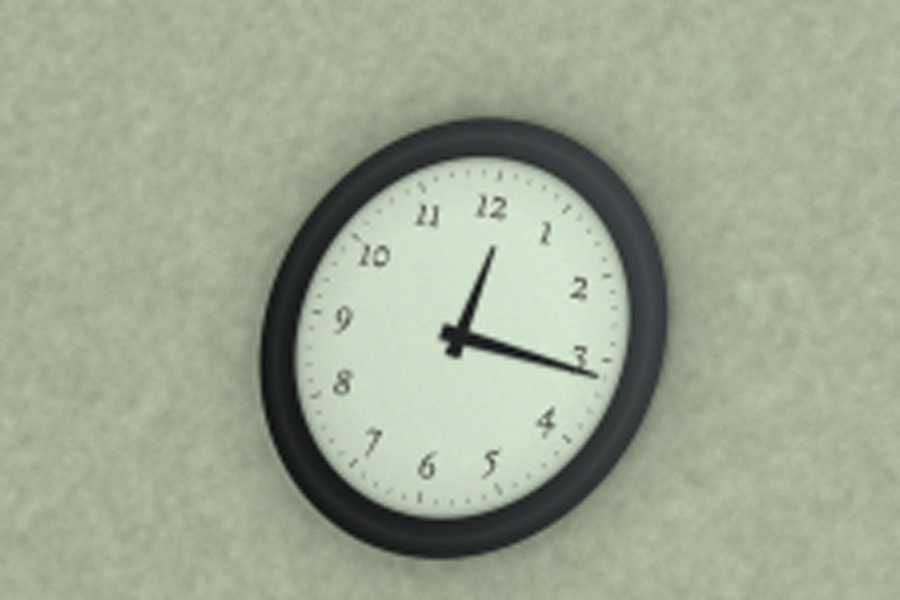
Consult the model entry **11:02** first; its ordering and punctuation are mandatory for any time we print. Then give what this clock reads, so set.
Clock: **12:16**
